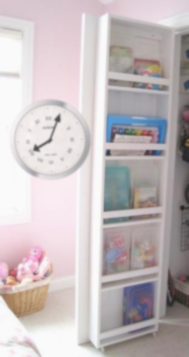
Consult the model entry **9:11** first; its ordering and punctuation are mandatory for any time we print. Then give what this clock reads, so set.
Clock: **8:04**
